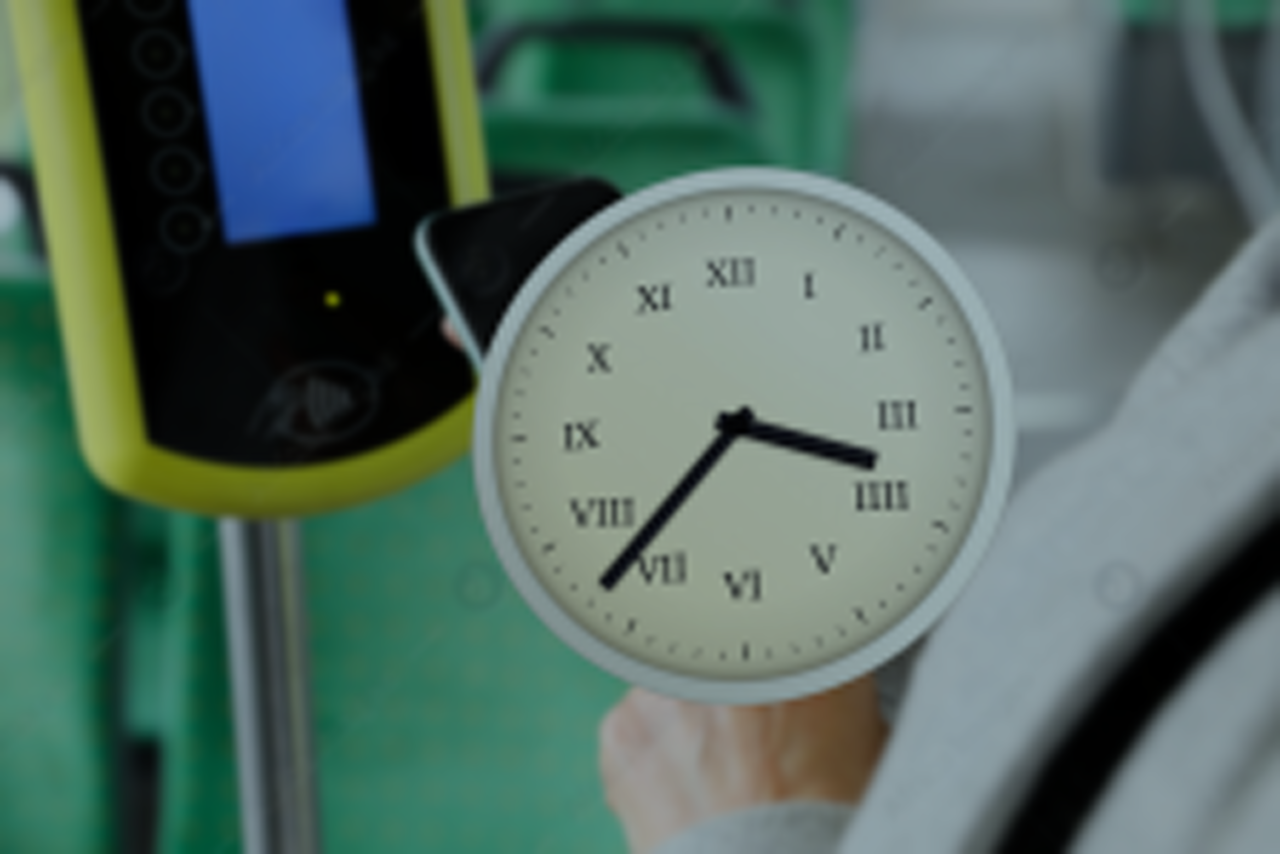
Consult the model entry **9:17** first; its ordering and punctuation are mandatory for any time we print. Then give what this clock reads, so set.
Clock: **3:37**
